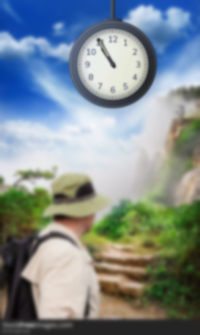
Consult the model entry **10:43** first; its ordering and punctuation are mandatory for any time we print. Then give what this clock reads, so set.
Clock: **10:55**
